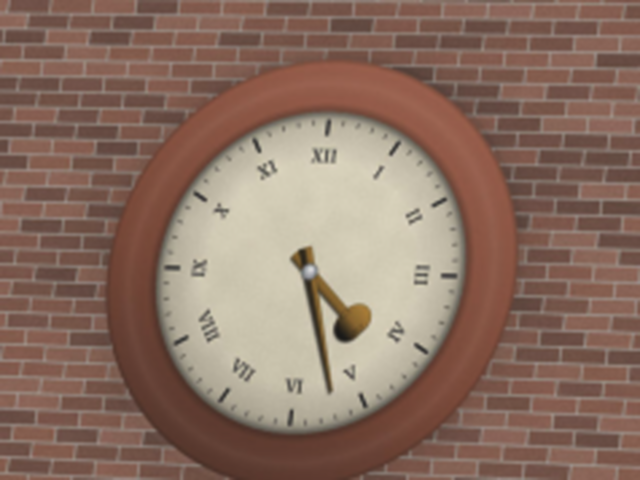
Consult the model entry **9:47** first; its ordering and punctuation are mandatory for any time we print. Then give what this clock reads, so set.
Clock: **4:27**
